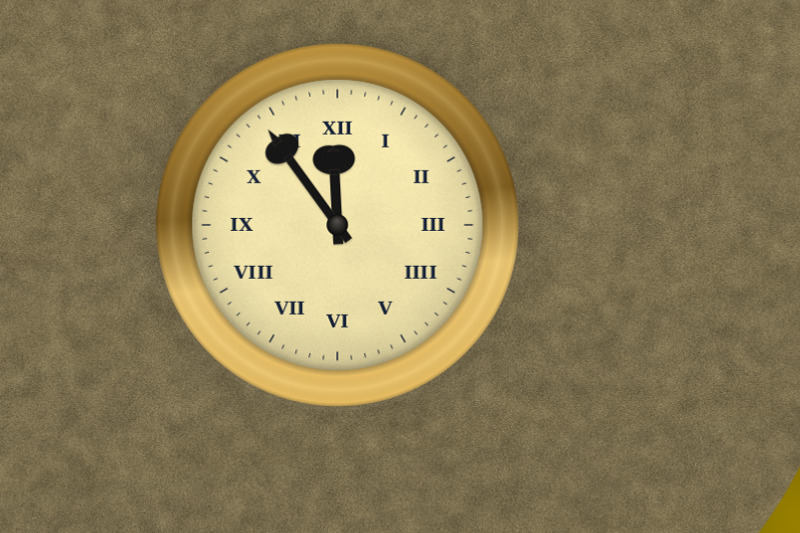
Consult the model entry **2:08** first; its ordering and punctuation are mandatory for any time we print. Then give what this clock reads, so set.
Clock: **11:54**
